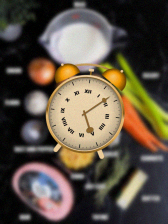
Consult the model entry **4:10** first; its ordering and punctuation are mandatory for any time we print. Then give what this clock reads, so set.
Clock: **5:08**
